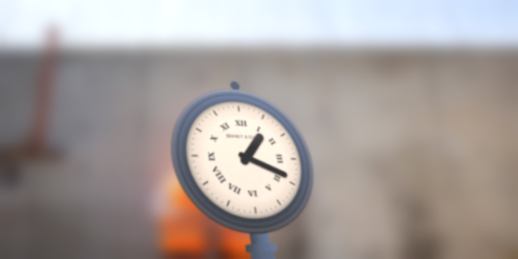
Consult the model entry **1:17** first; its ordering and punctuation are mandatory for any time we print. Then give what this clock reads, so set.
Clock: **1:19**
